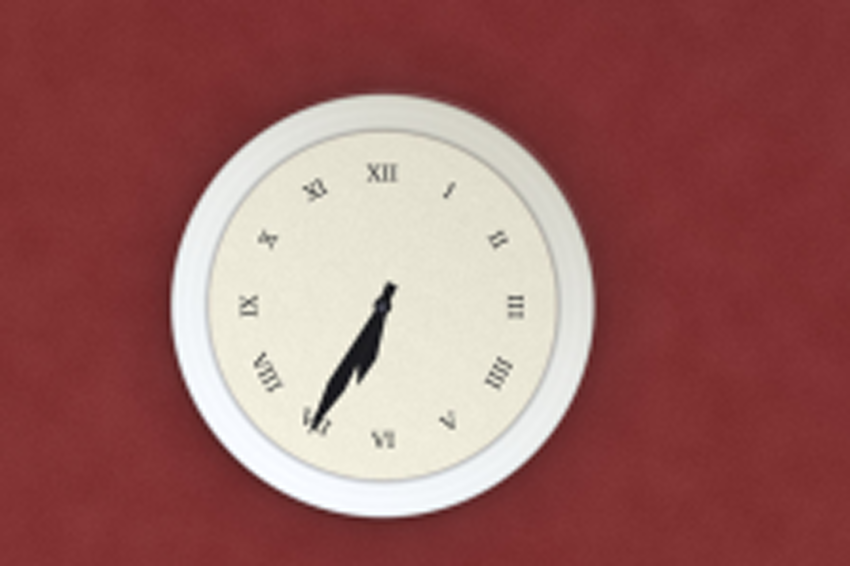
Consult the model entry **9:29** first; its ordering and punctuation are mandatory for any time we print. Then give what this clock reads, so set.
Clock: **6:35**
